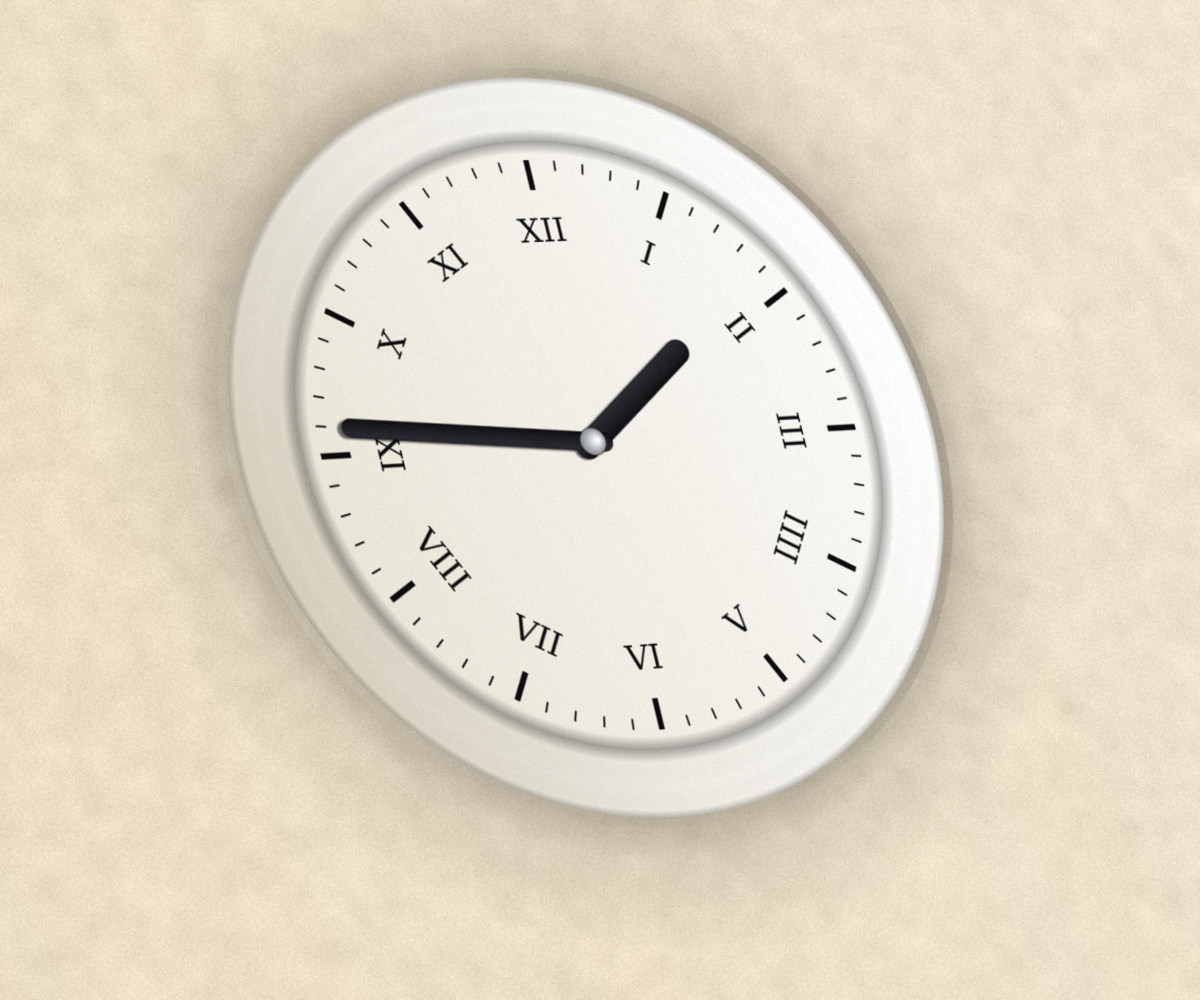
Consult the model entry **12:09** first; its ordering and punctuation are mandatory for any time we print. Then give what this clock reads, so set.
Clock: **1:46**
